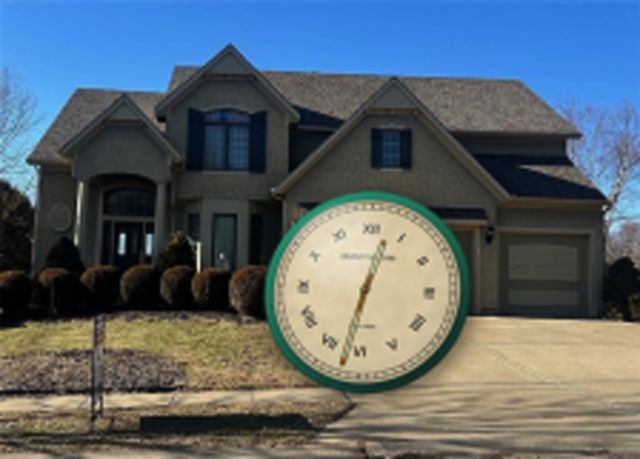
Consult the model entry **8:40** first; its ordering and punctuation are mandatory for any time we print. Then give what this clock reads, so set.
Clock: **12:32**
